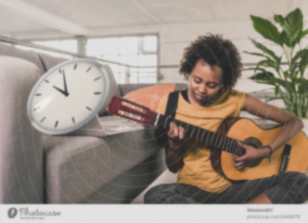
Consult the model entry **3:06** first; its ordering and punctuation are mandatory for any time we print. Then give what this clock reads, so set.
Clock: **9:56**
